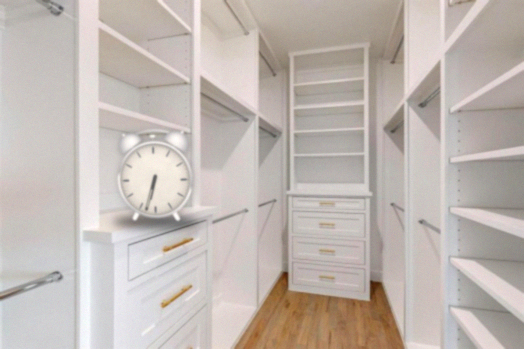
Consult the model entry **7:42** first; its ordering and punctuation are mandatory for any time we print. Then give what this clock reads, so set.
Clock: **6:33**
